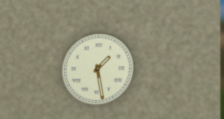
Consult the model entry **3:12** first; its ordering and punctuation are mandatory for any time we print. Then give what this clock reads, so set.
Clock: **1:28**
